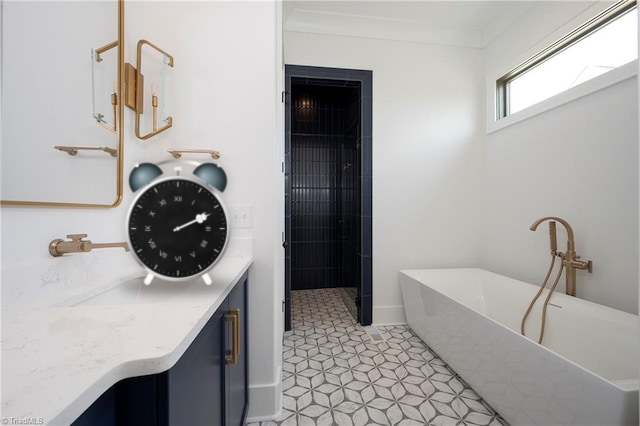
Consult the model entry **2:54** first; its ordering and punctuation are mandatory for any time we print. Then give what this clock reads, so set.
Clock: **2:11**
